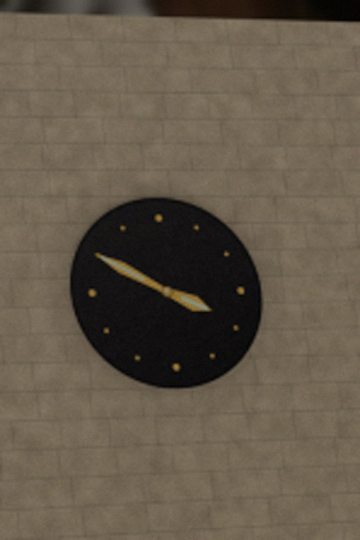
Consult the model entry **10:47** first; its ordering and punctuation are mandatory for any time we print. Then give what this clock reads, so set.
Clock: **3:50**
